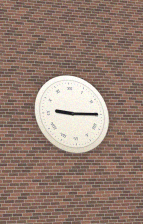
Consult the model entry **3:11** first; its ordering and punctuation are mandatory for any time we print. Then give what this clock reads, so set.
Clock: **9:15**
